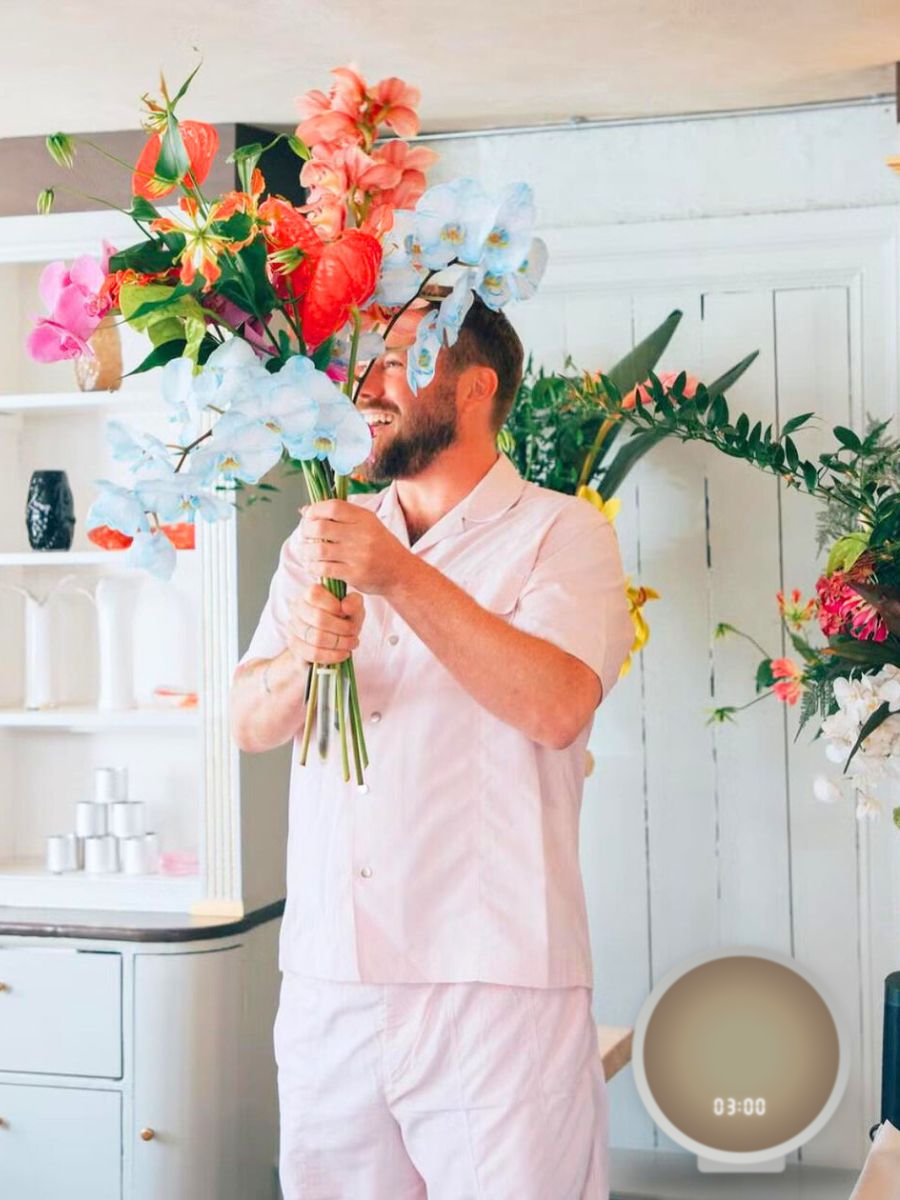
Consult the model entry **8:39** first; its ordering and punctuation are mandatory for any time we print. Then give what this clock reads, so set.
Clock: **3:00**
